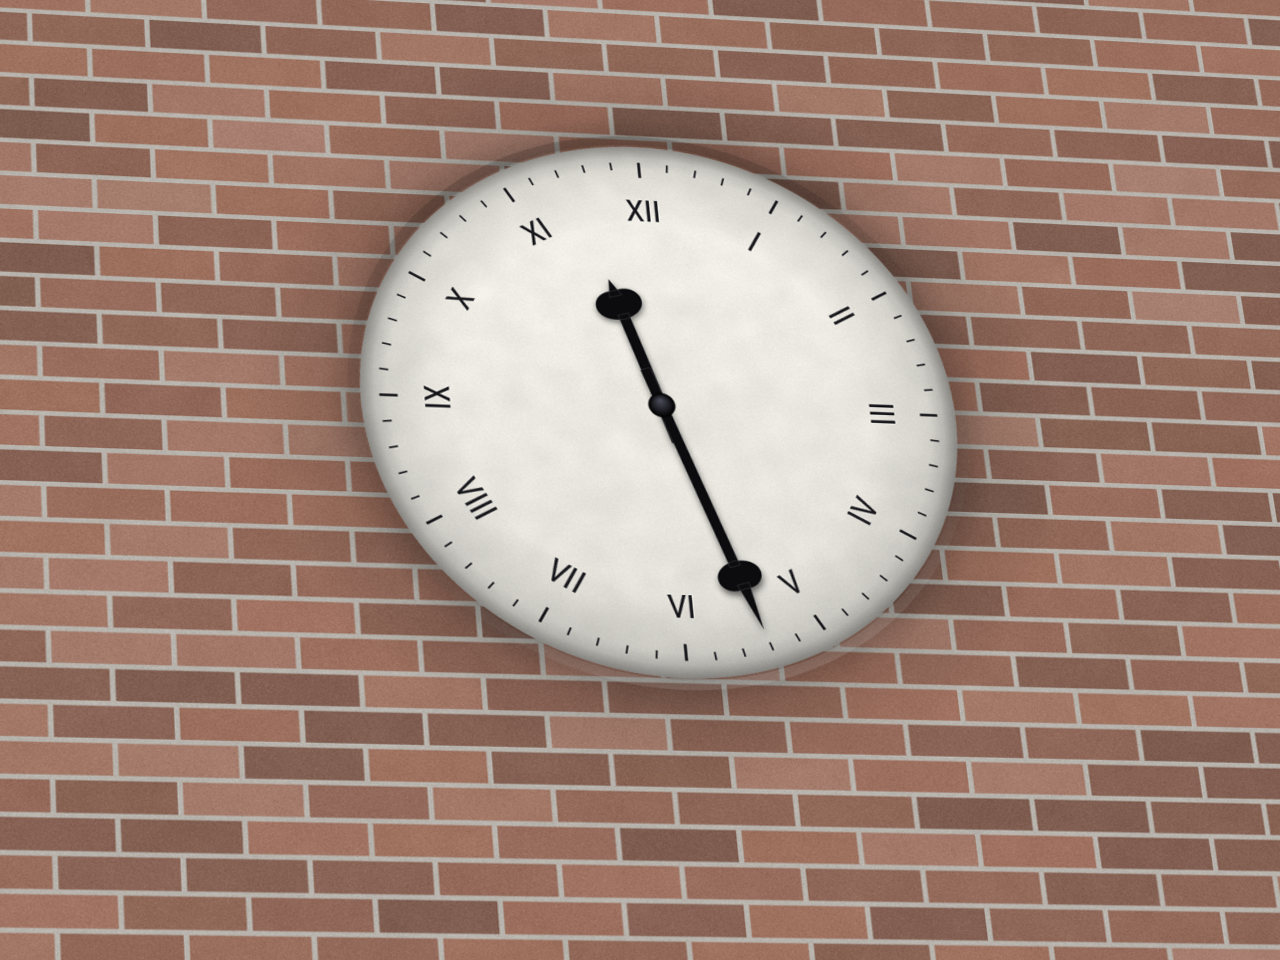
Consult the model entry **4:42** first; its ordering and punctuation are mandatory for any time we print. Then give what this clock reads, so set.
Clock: **11:27**
